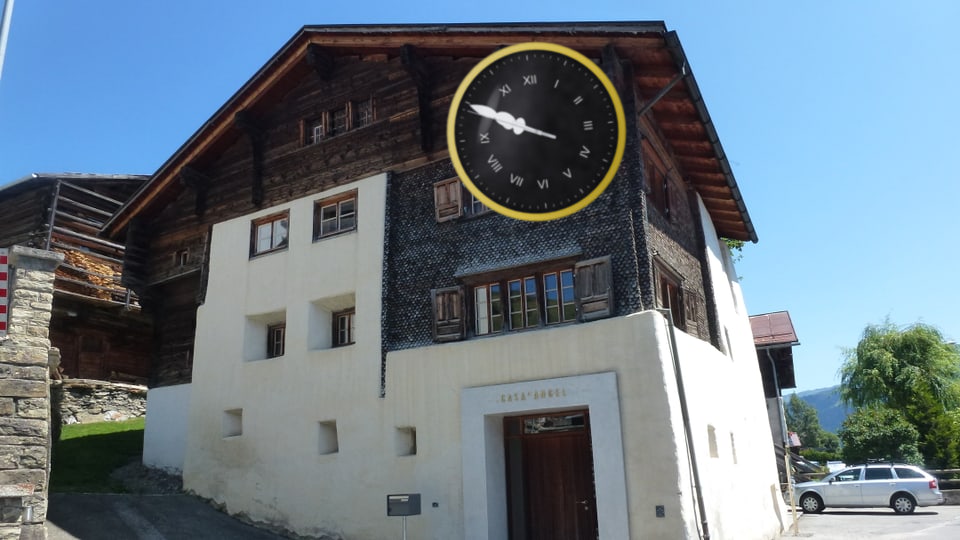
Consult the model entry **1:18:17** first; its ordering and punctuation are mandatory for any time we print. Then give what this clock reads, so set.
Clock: **9:49:49**
